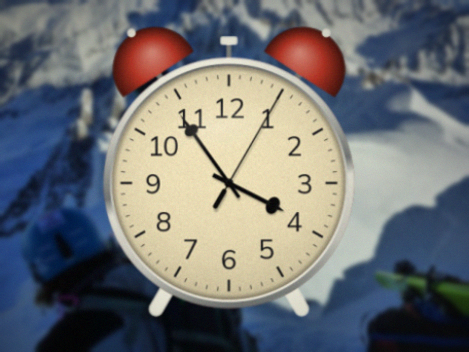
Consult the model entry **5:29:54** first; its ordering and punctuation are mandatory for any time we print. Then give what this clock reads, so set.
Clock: **3:54:05**
